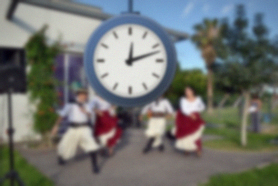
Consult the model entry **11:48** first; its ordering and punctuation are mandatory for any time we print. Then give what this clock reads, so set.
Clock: **12:12**
